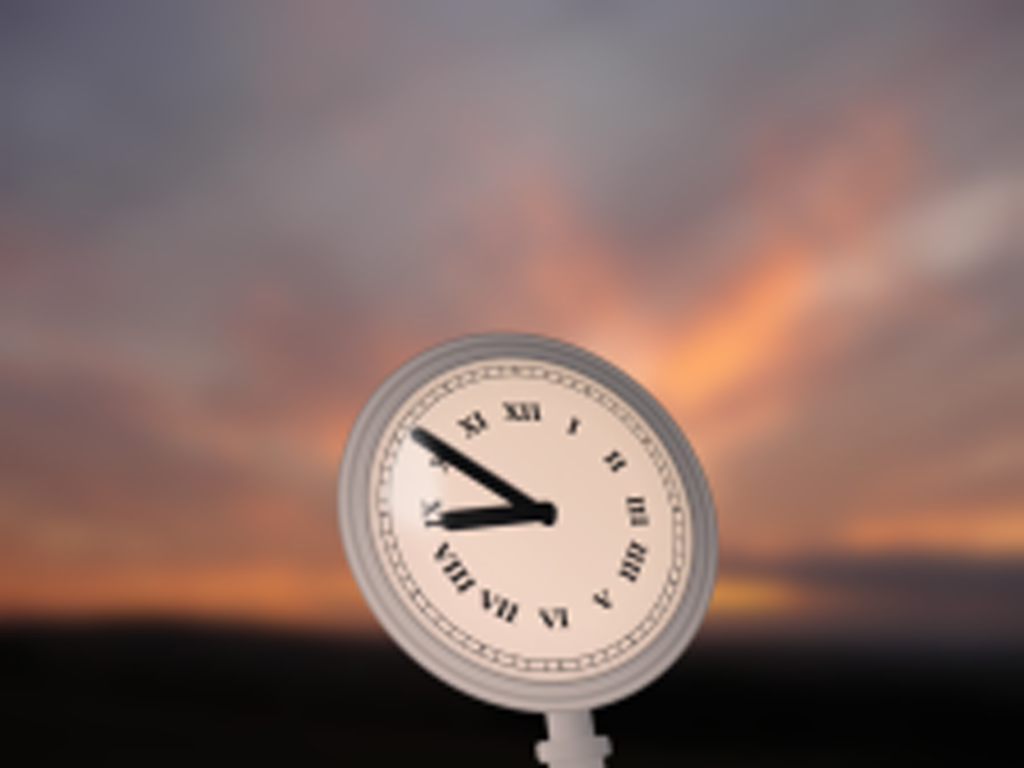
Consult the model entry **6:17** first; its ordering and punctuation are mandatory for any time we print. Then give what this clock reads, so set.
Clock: **8:51**
